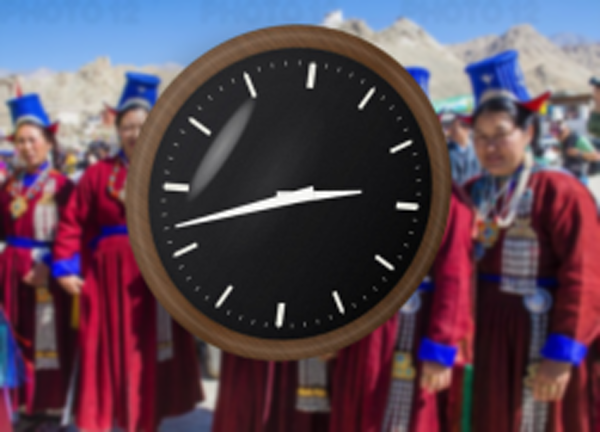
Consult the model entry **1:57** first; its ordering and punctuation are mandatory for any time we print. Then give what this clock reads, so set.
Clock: **2:42**
